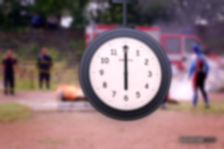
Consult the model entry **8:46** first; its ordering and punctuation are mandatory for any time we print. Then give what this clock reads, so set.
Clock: **6:00**
